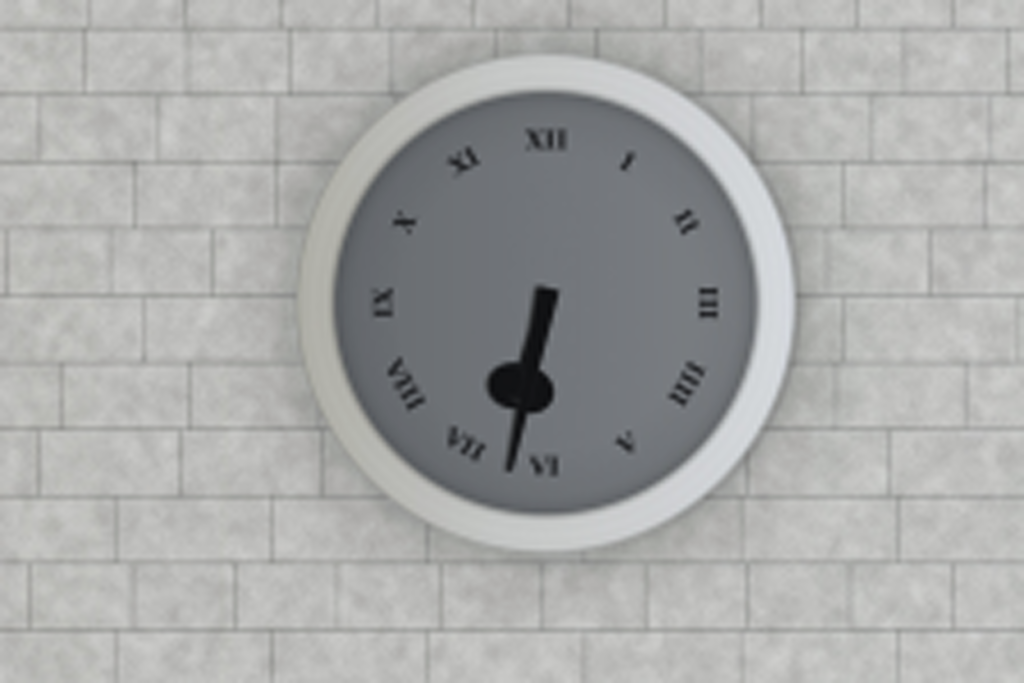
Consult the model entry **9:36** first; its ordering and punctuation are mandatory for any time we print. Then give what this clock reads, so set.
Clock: **6:32**
